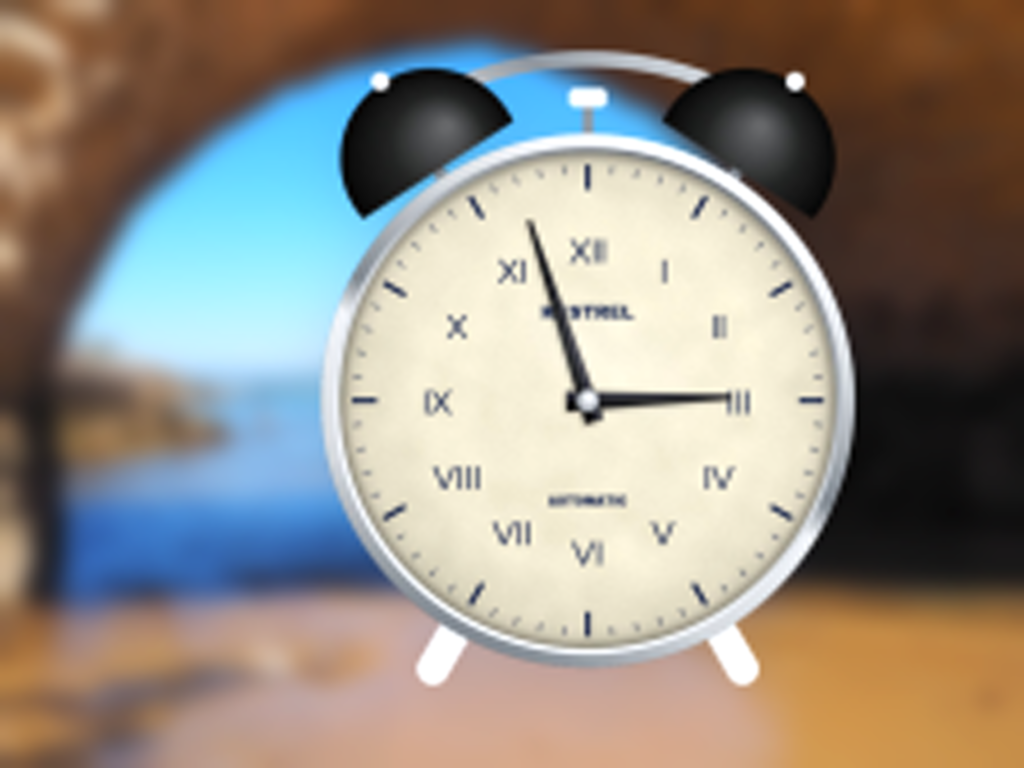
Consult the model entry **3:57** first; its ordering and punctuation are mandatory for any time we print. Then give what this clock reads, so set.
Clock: **2:57**
